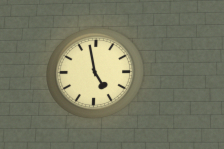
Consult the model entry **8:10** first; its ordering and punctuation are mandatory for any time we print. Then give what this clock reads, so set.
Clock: **4:58**
